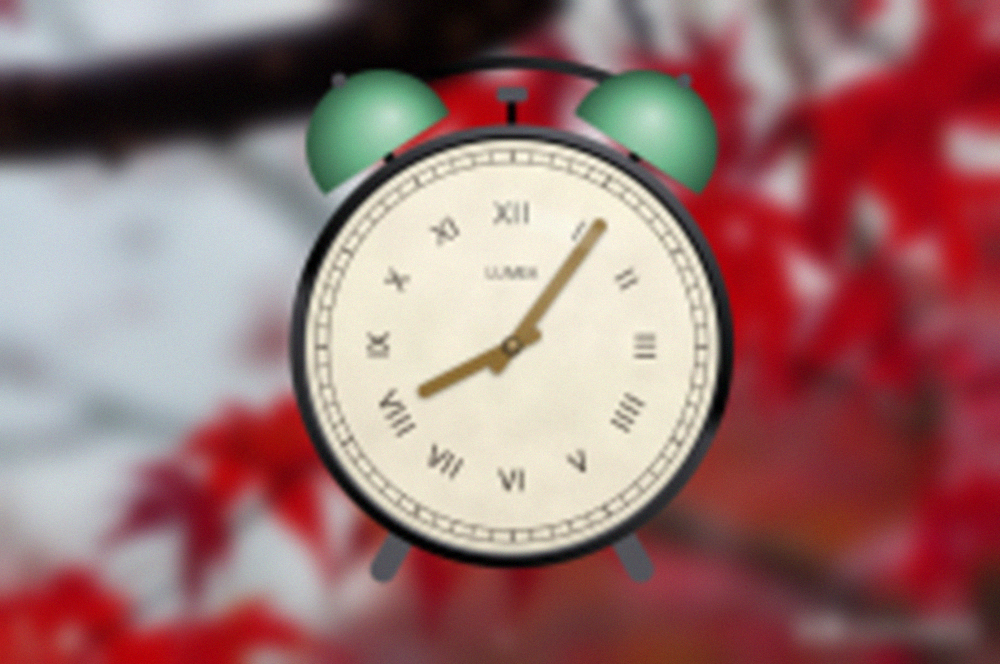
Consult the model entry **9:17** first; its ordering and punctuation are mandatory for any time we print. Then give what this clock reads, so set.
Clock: **8:06**
